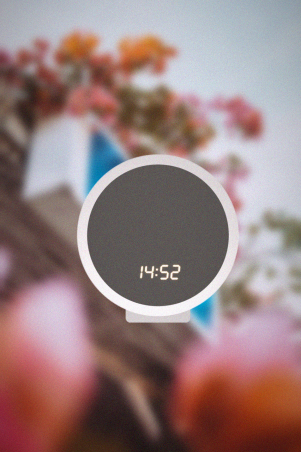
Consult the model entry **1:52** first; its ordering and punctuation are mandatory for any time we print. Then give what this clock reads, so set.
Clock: **14:52**
